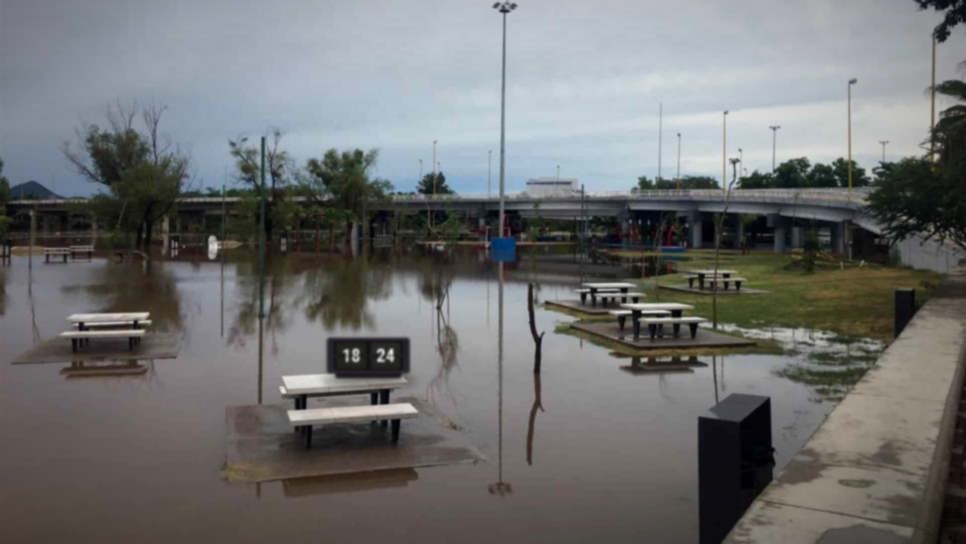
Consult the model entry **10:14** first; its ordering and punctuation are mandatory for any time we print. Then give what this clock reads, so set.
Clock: **18:24**
